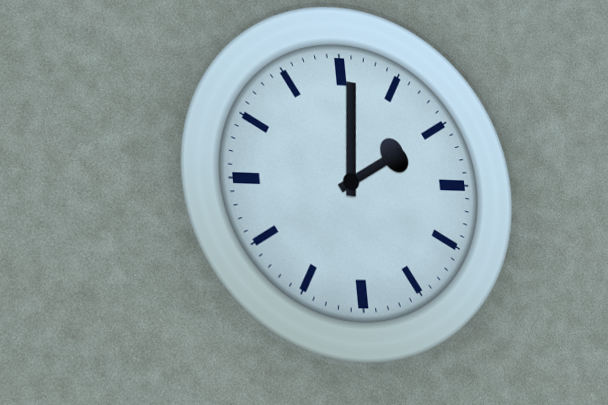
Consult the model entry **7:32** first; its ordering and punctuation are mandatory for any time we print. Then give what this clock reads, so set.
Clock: **2:01**
